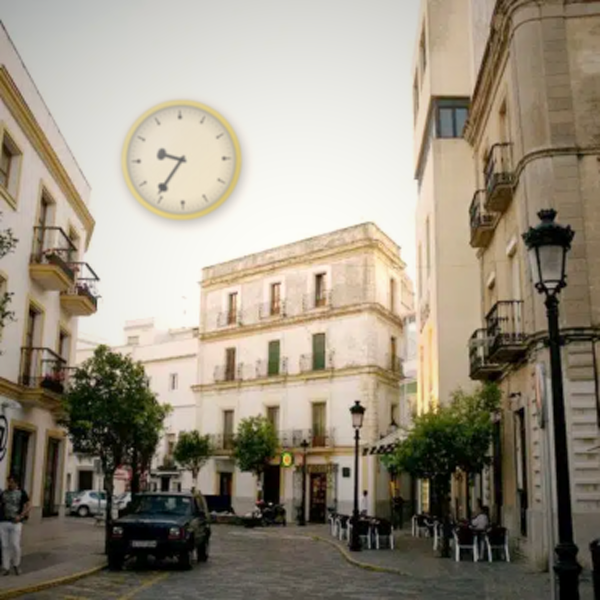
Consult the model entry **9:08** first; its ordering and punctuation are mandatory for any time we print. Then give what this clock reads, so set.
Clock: **9:36**
